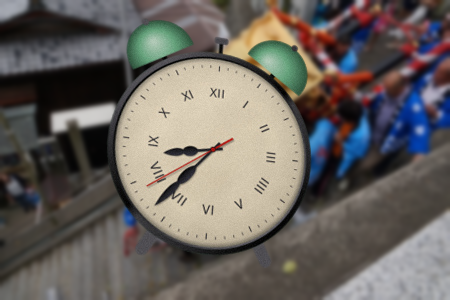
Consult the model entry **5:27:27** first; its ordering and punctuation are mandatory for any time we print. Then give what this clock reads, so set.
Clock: **8:36:39**
